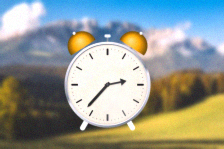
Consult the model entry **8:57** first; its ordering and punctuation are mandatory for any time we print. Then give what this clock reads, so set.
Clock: **2:37**
